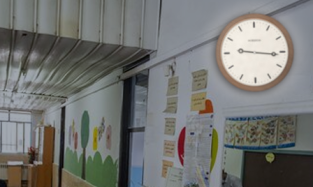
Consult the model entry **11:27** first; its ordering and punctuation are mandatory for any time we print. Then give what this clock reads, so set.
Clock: **9:16**
